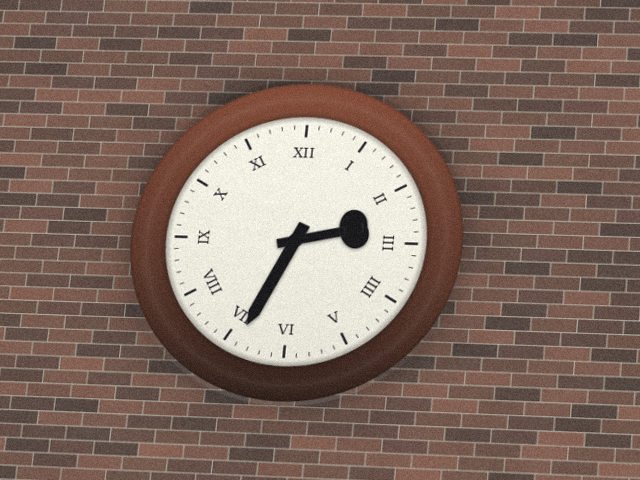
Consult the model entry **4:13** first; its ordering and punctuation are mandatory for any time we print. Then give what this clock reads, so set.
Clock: **2:34**
